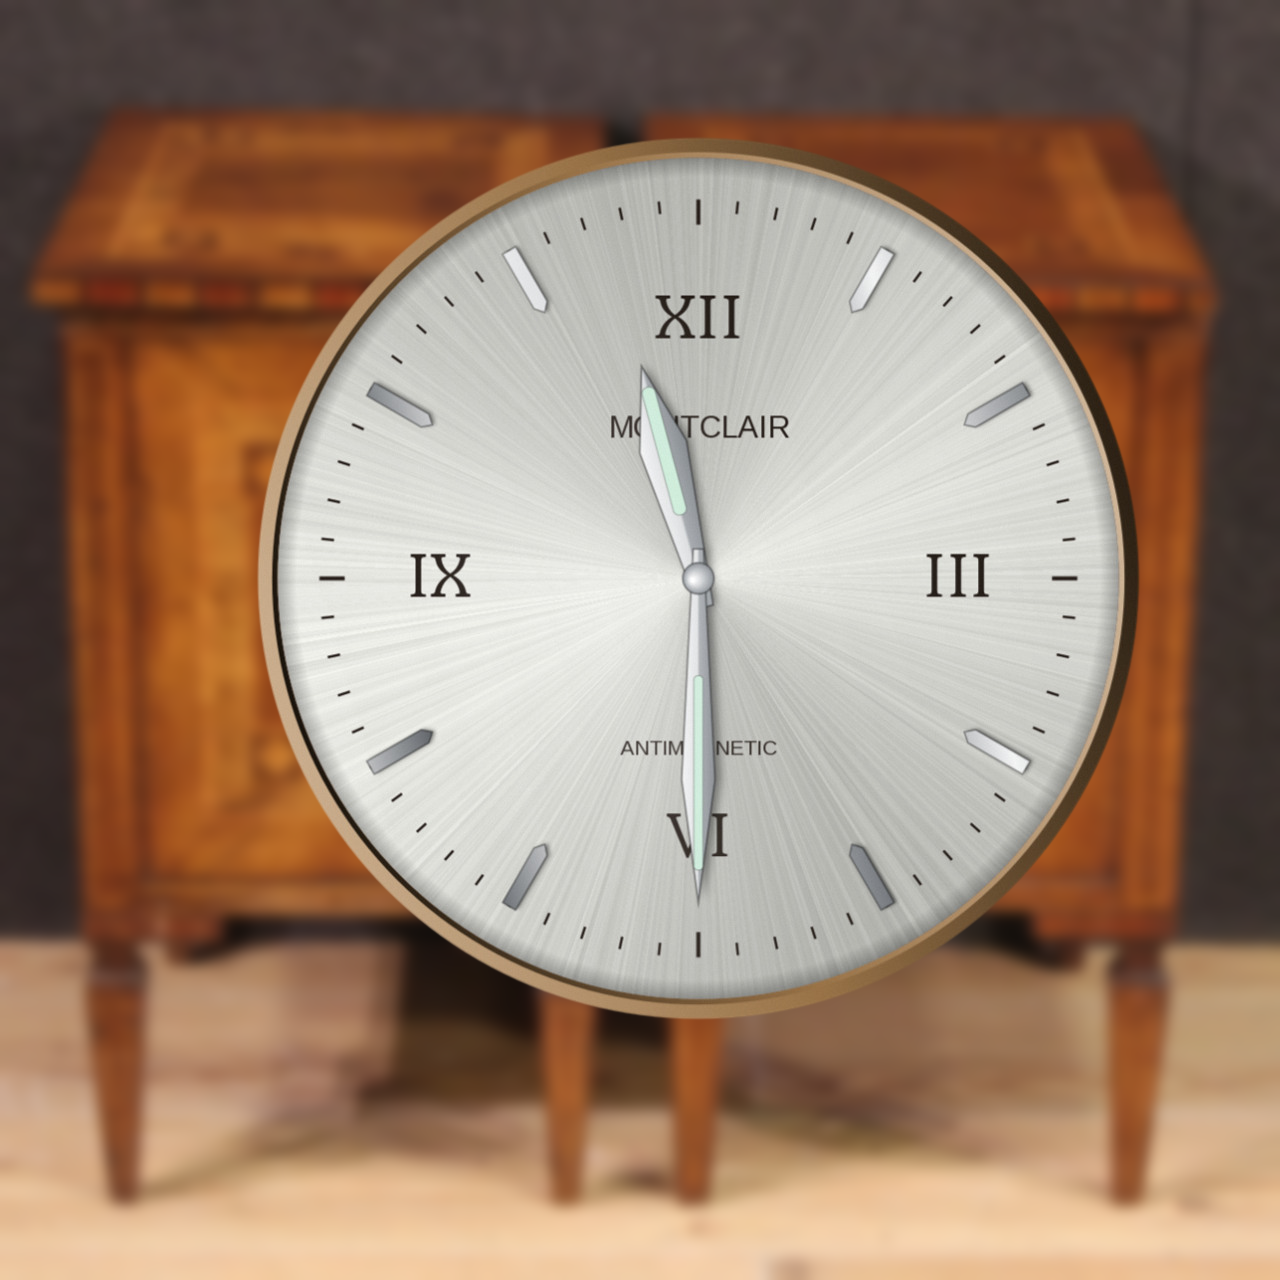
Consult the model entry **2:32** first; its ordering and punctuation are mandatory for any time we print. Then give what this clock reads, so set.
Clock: **11:30**
